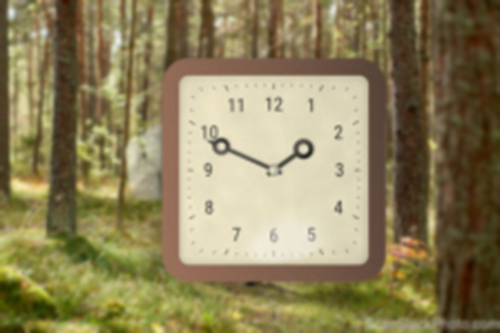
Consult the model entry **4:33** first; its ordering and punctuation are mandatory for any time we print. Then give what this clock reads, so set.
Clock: **1:49**
